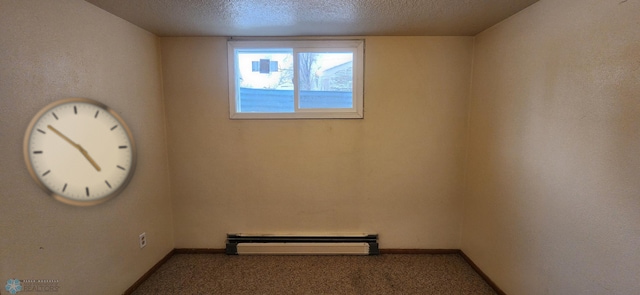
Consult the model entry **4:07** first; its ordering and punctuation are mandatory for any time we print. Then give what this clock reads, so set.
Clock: **4:52**
